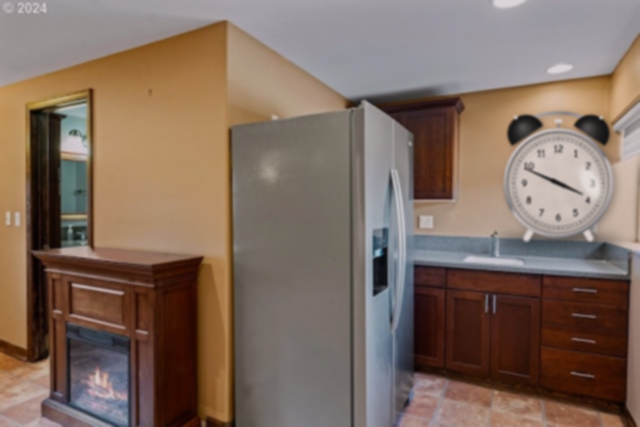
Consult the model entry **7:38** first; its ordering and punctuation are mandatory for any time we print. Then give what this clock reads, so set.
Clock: **3:49**
